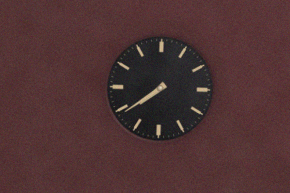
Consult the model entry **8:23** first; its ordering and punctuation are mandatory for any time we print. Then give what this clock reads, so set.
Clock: **7:39**
